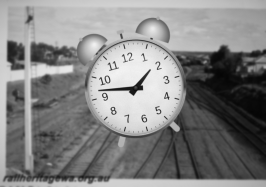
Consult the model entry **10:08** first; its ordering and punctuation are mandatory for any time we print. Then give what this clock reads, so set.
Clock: **1:47**
